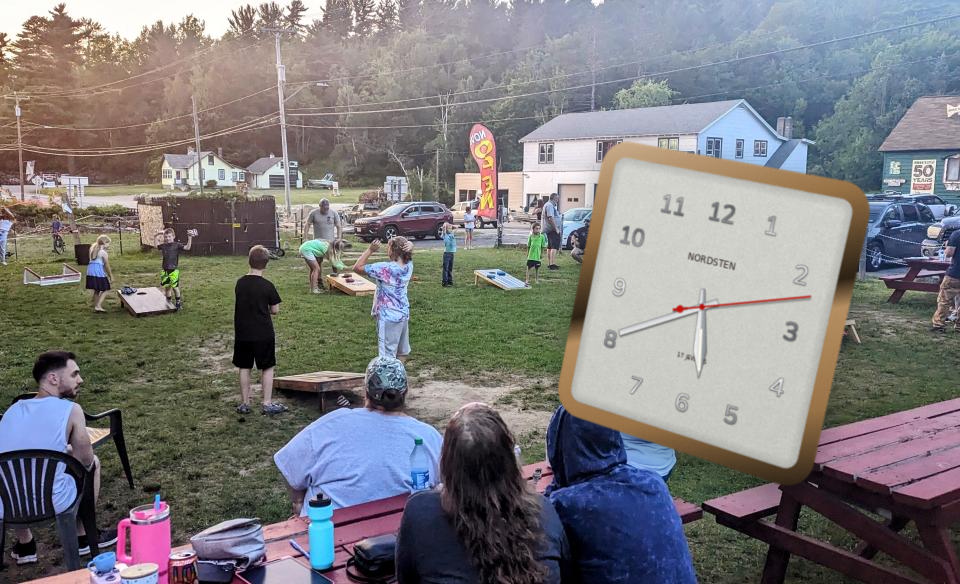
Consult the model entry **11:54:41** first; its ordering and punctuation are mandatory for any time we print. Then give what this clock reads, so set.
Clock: **5:40:12**
